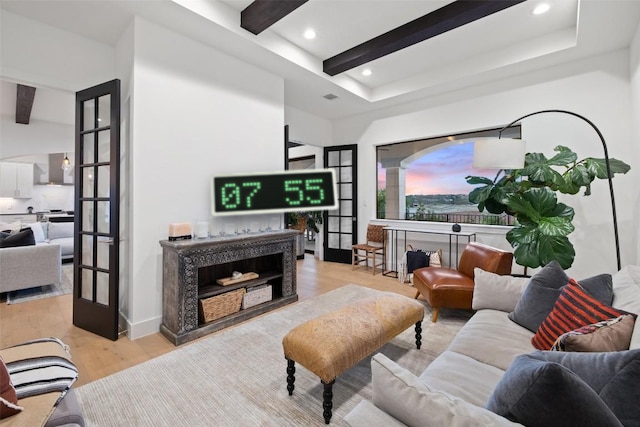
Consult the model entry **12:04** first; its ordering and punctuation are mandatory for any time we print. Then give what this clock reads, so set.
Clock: **7:55**
